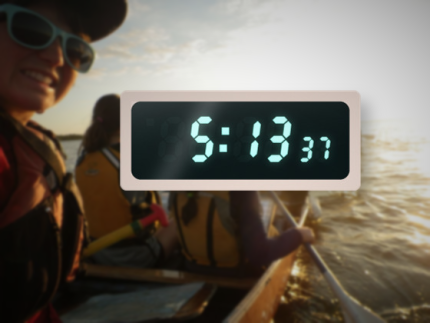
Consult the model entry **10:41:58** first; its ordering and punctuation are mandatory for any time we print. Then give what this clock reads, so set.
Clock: **5:13:37**
